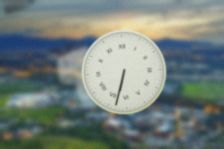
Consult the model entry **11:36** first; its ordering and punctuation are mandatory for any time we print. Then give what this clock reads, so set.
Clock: **6:33**
